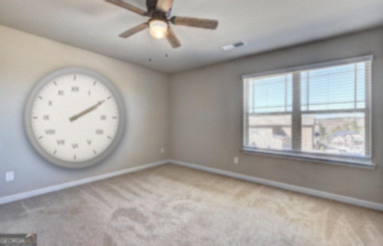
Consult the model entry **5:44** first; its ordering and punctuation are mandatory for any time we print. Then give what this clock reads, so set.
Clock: **2:10**
